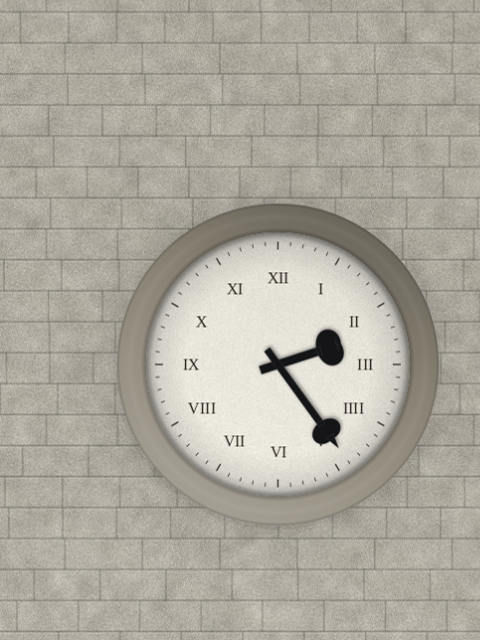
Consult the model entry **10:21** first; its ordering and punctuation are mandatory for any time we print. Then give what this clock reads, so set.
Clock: **2:24**
